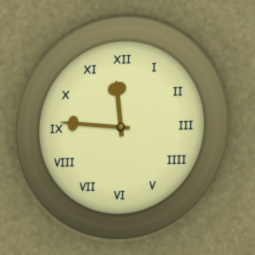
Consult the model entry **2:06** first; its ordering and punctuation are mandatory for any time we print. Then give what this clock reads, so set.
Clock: **11:46**
